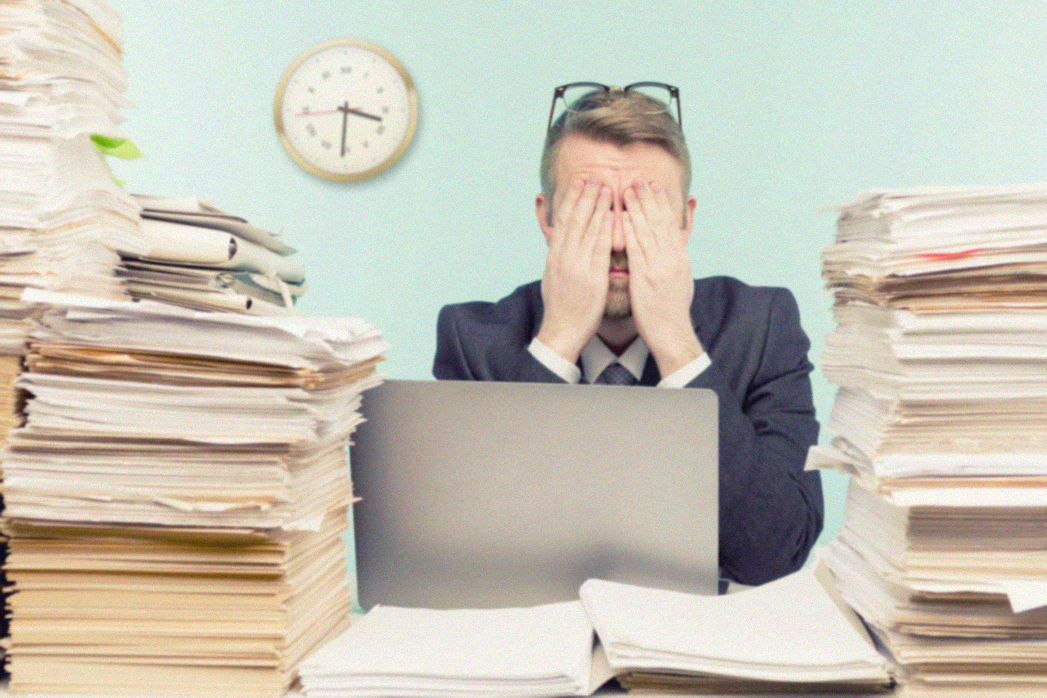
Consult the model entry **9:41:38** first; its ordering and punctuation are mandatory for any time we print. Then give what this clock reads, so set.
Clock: **3:30:44**
